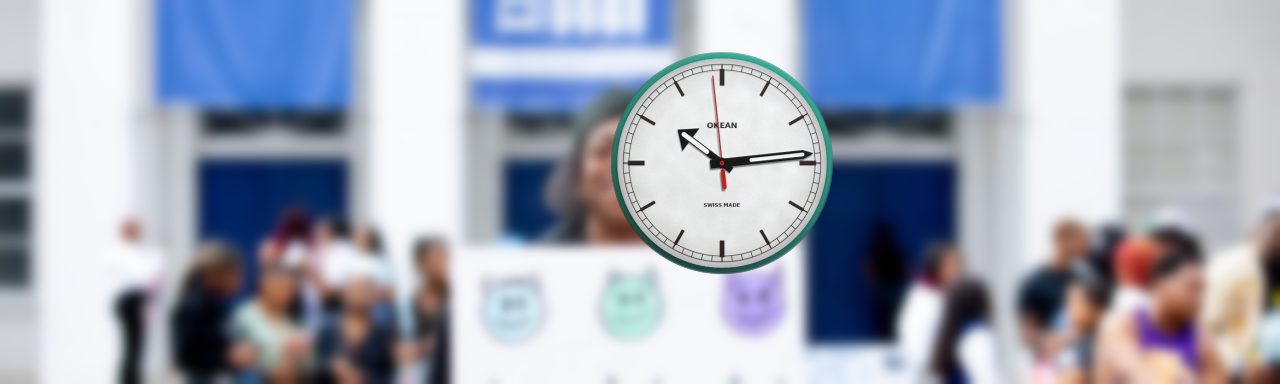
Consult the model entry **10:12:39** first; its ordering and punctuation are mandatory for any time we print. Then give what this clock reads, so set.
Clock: **10:13:59**
